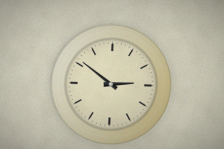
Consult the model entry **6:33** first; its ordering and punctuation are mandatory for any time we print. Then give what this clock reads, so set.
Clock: **2:51**
